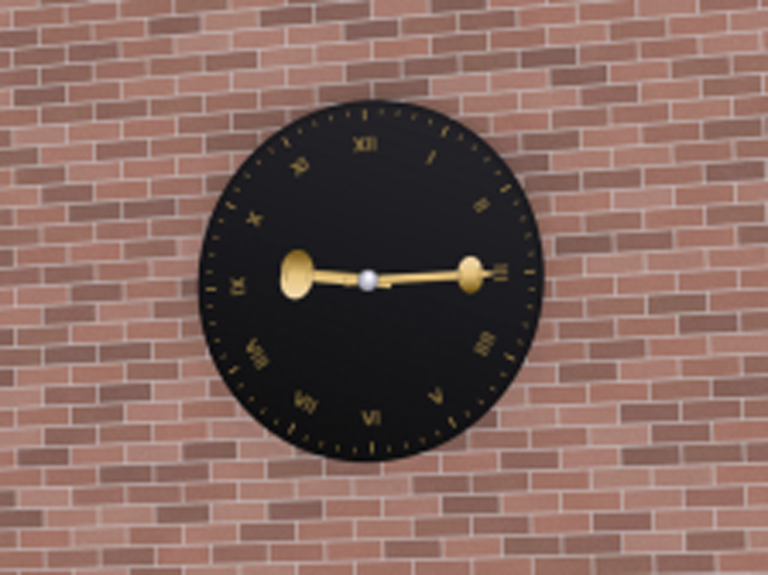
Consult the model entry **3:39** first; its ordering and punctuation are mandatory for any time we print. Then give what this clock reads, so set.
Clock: **9:15**
